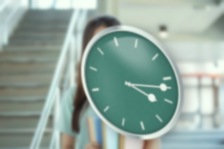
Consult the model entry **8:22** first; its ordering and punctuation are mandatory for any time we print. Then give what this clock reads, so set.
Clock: **4:17**
